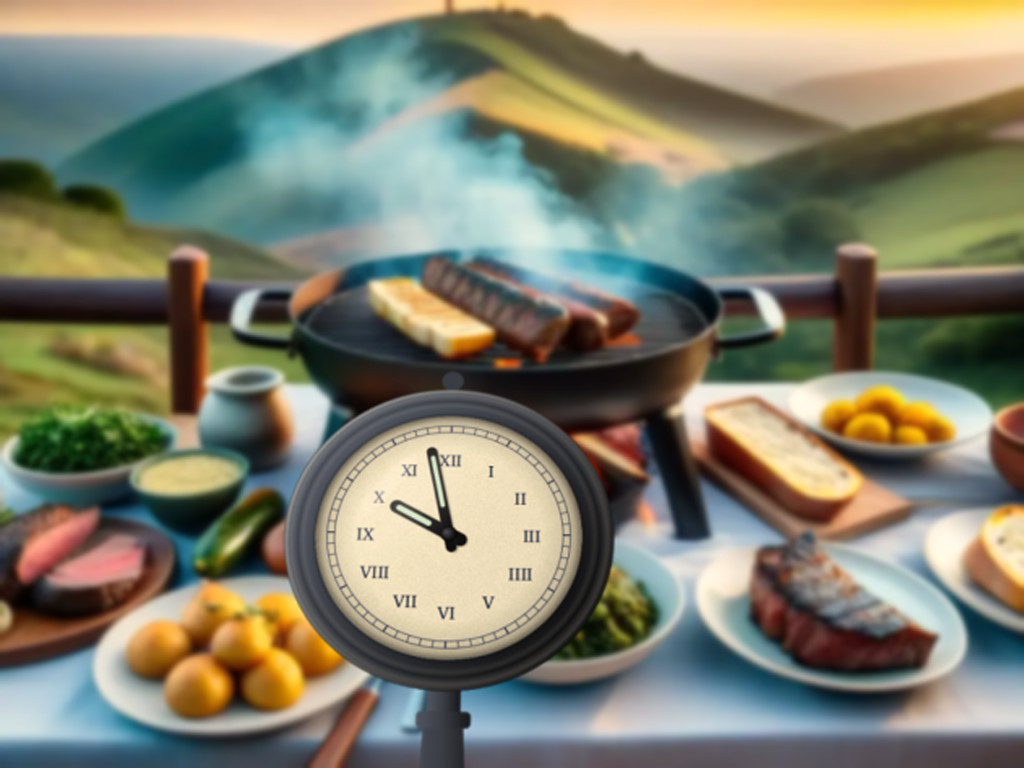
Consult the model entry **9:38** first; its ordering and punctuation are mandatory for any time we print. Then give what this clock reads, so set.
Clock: **9:58**
